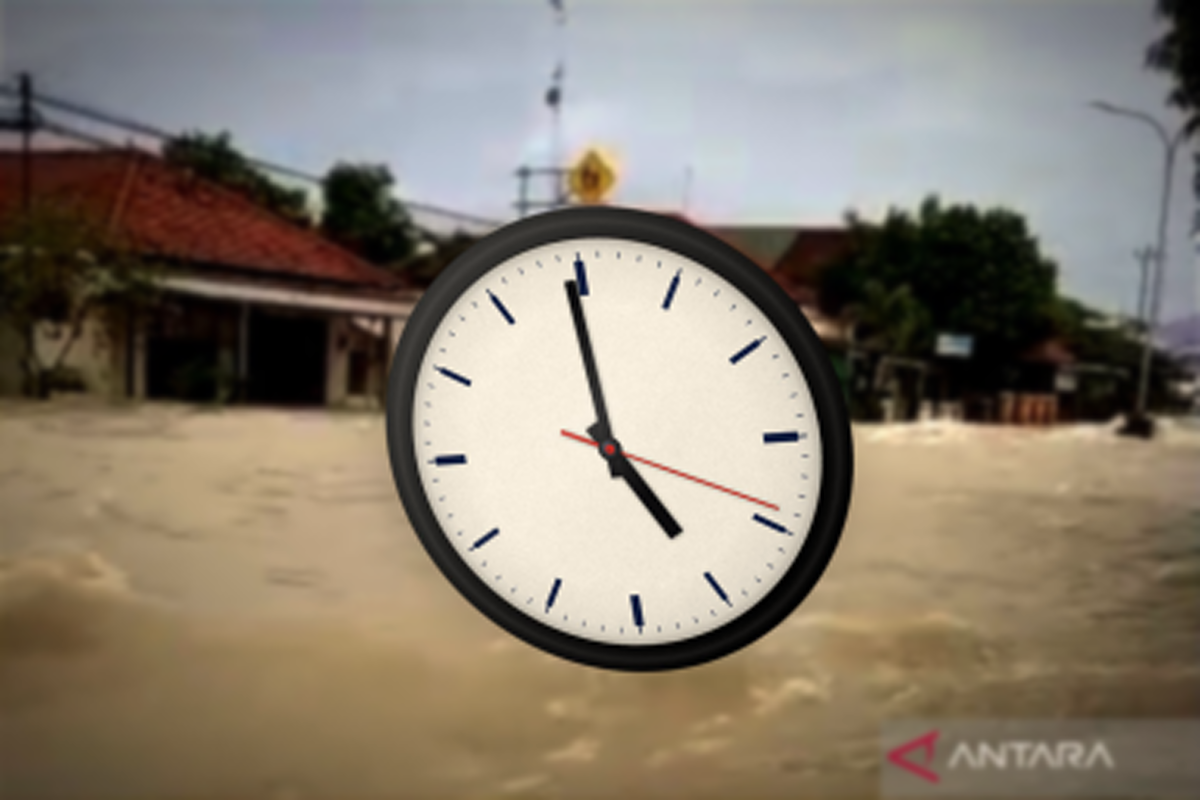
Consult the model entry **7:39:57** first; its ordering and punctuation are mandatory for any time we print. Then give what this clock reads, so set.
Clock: **4:59:19**
